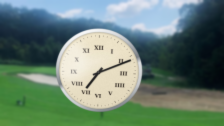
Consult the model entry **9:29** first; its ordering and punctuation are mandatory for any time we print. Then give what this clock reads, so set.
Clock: **7:11**
